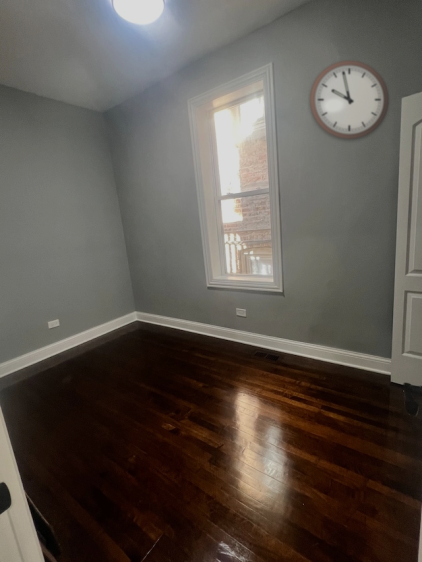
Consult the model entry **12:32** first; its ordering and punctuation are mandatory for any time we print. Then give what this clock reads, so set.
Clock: **9:58**
